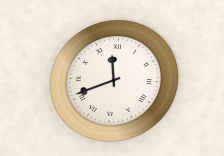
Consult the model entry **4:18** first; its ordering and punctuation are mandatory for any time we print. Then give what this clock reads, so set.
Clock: **11:41**
